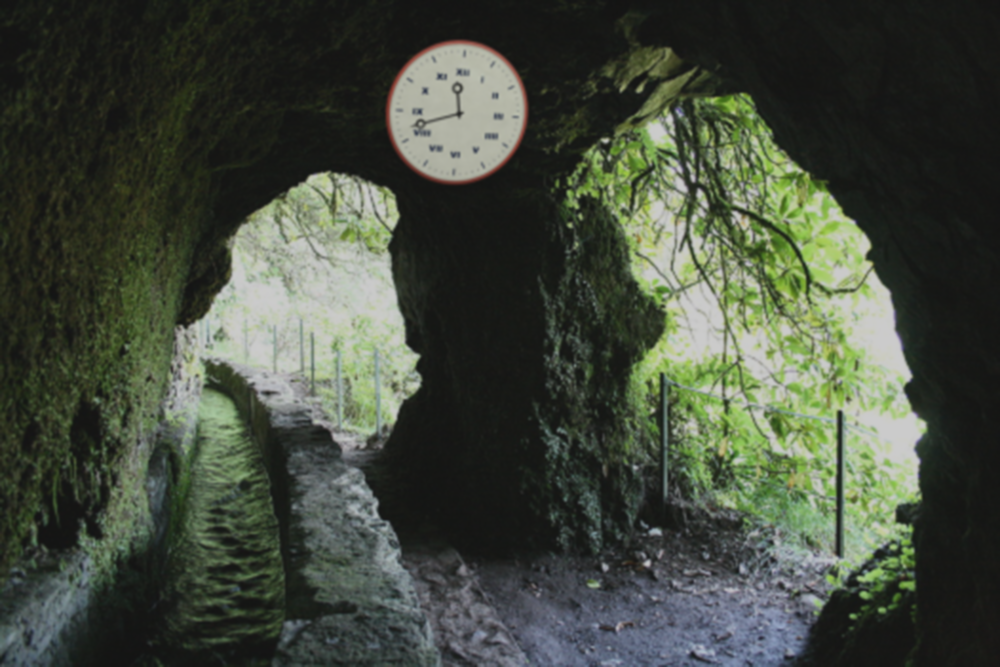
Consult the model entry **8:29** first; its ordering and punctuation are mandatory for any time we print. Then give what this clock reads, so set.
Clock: **11:42**
